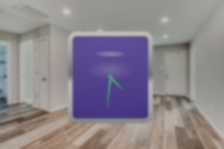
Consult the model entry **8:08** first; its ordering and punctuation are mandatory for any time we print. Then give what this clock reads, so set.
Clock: **4:31**
